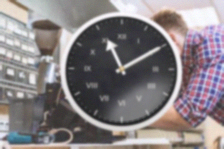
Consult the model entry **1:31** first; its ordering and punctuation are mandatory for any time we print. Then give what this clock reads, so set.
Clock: **11:10**
